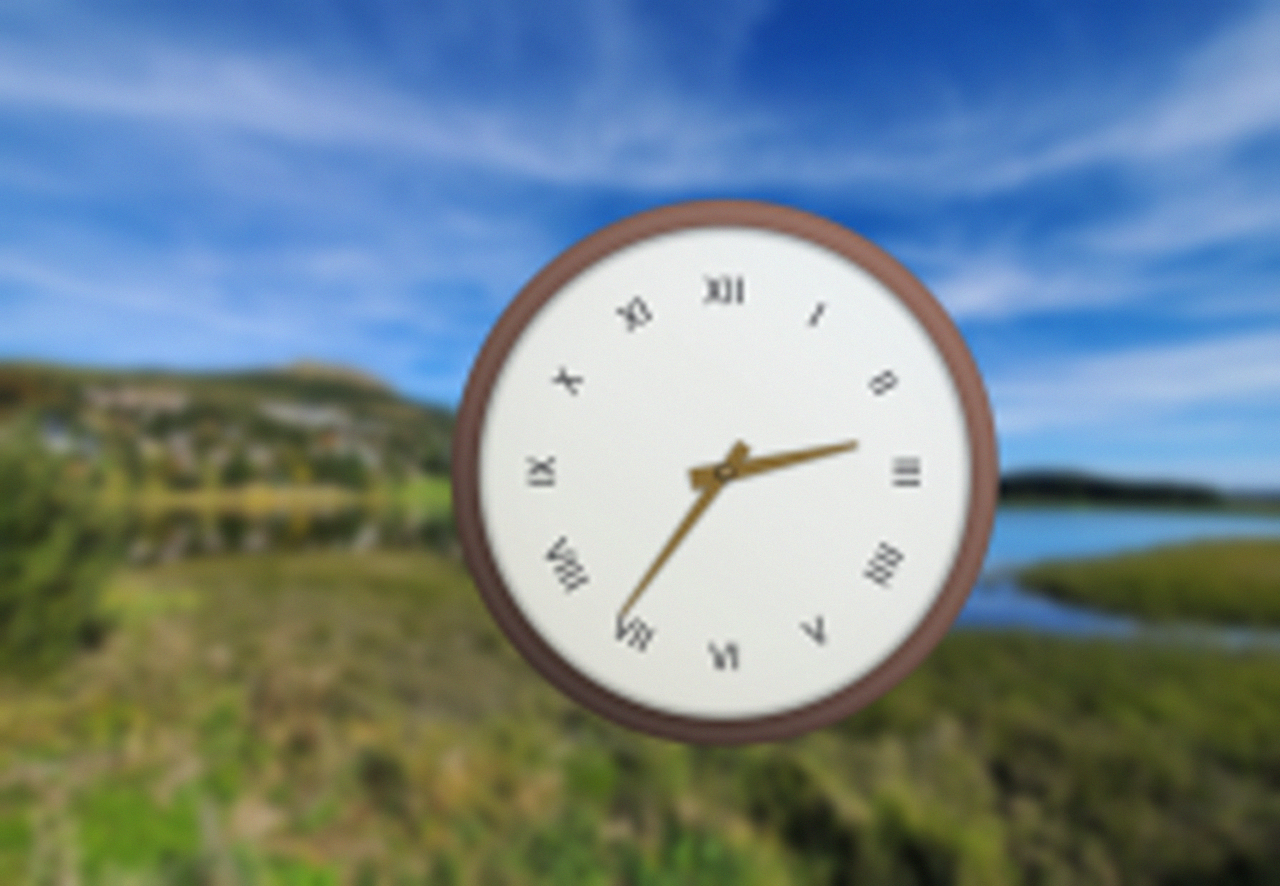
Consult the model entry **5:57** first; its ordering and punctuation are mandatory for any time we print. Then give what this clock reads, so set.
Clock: **2:36**
